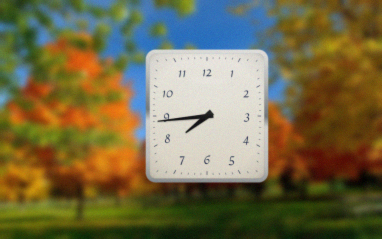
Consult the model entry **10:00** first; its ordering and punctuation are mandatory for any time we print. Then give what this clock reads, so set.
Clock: **7:44**
